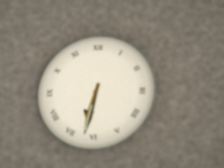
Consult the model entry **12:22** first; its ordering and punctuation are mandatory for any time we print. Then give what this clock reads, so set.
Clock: **6:32**
